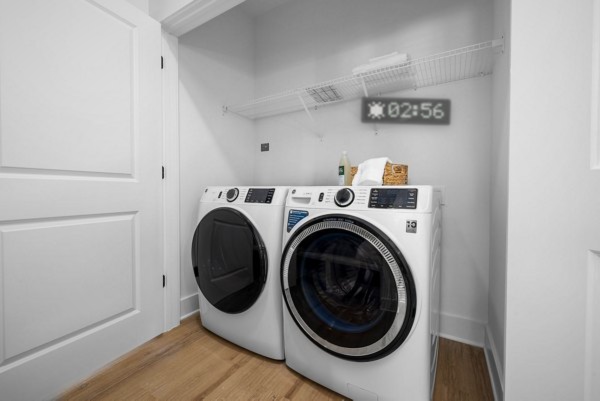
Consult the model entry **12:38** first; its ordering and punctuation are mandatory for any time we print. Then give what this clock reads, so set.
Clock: **2:56**
